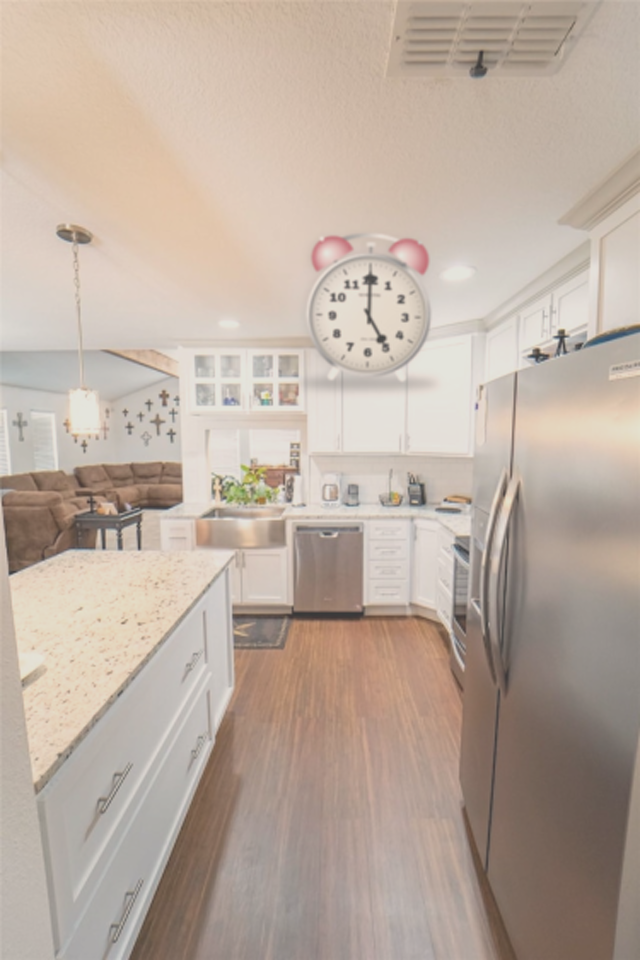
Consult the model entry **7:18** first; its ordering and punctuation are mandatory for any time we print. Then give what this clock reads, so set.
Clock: **5:00**
